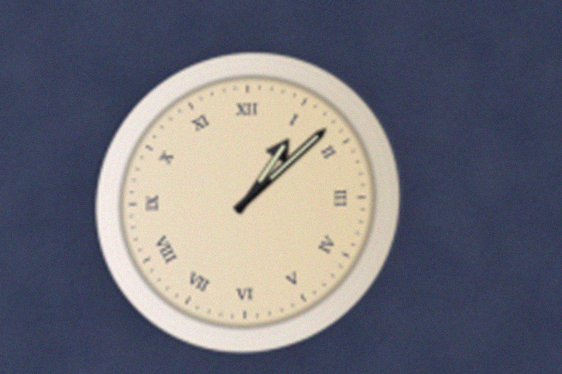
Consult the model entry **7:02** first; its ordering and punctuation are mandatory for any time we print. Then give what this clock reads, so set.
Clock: **1:08**
